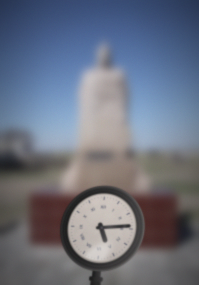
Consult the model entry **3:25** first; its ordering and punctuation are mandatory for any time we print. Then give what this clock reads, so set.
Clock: **5:14**
